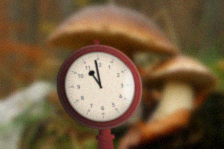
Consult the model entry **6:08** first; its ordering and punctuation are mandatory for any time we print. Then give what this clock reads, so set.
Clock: **10:59**
